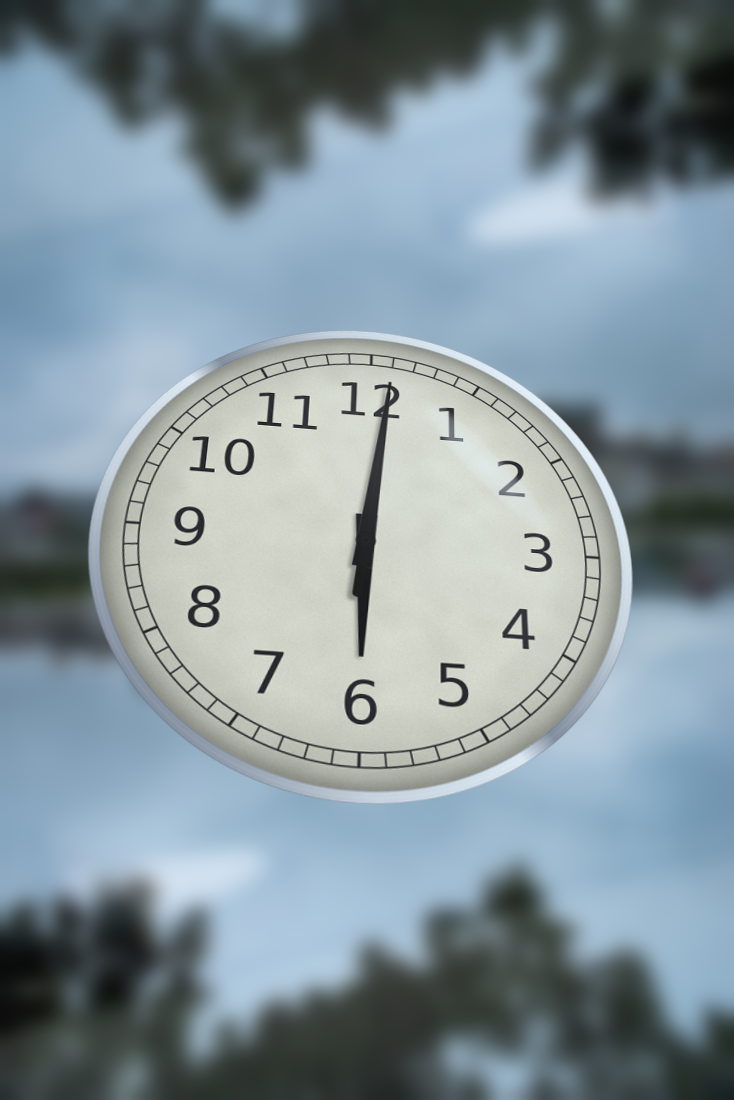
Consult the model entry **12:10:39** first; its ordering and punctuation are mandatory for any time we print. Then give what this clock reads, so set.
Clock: **6:01:01**
